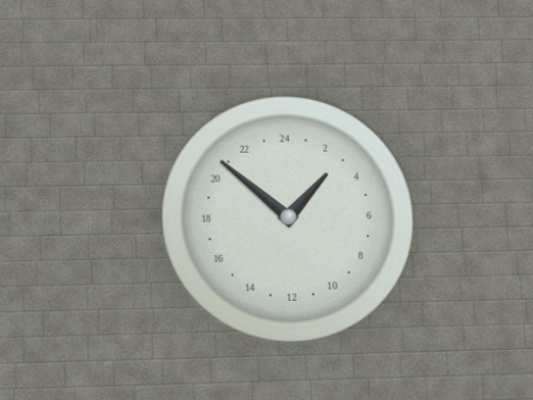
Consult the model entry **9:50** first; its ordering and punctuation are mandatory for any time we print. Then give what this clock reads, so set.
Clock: **2:52**
